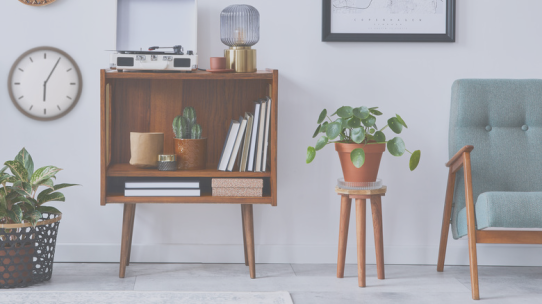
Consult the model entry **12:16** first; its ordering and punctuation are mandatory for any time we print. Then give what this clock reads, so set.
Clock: **6:05**
